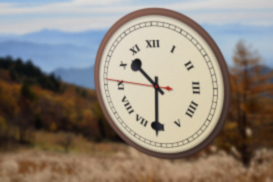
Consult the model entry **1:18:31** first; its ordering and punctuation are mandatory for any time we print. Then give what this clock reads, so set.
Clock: **10:30:46**
